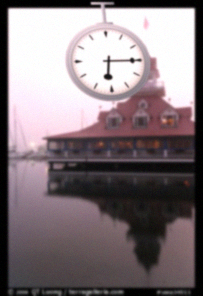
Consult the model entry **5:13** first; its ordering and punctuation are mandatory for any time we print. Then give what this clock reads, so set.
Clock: **6:15**
